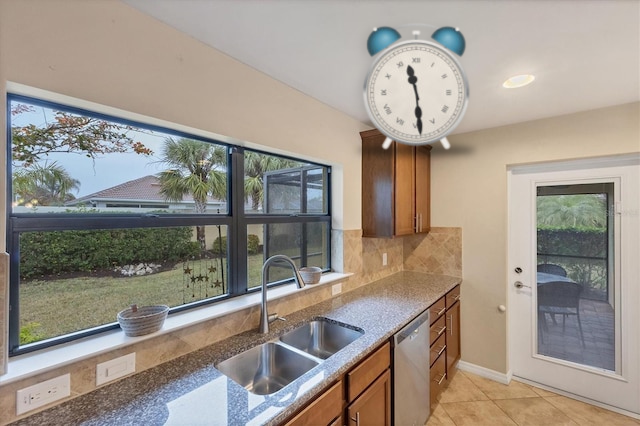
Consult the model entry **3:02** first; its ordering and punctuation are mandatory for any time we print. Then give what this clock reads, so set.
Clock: **11:29**
